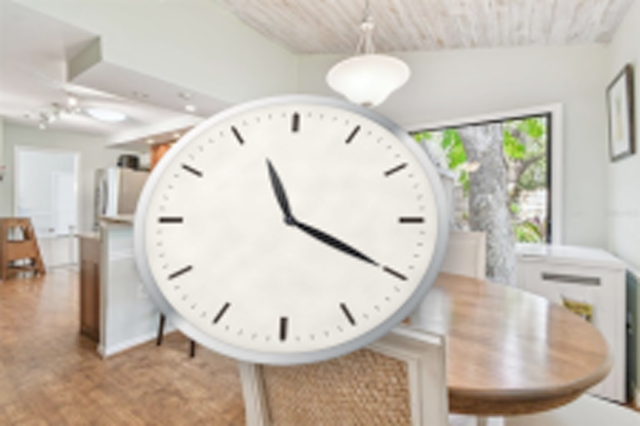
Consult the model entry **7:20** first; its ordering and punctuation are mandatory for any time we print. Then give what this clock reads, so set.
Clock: **11:20**
